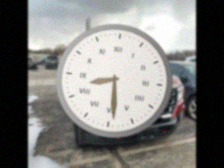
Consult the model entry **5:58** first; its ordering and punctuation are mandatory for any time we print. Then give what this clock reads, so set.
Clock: **8:29**
